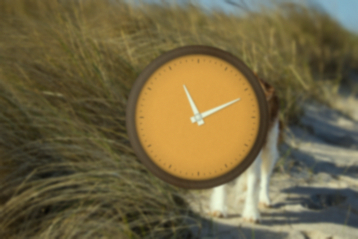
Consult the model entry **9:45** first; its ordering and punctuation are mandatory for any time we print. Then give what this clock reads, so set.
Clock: **11:11**
